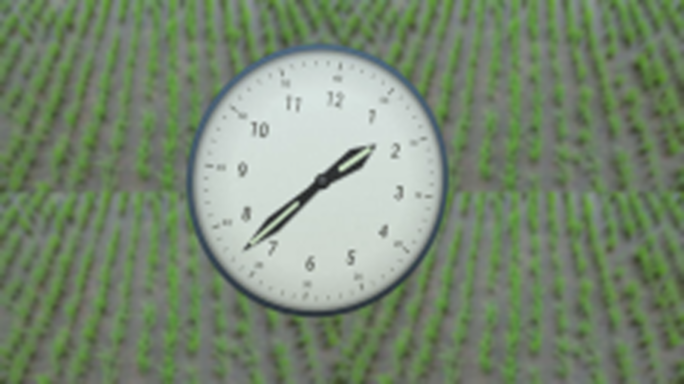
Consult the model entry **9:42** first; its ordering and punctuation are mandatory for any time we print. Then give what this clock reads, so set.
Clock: **1:37**
